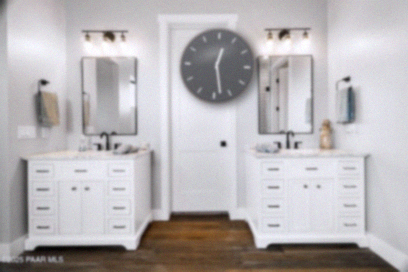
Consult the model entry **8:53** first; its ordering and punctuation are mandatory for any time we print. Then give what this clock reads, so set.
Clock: **12:28**
